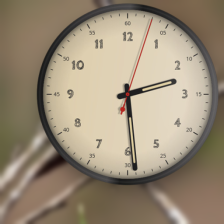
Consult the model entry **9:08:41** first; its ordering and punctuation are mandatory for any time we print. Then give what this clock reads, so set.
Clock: **2:29:03**
